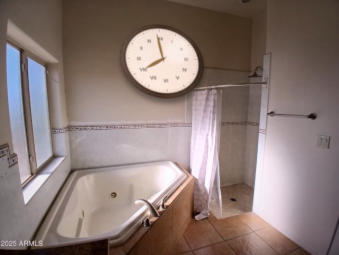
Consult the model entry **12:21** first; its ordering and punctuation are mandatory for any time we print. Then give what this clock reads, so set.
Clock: **7:59**
